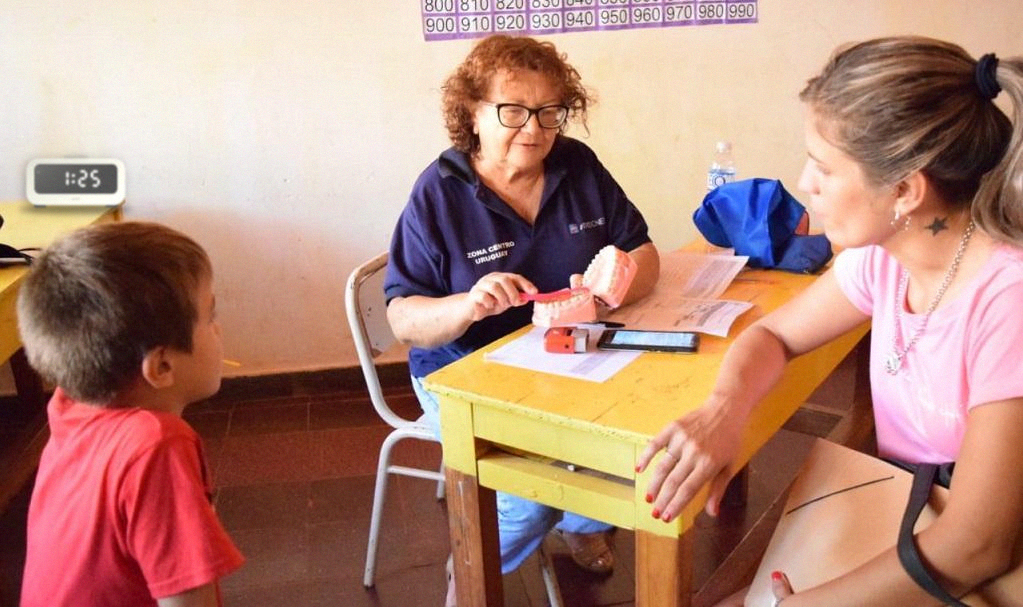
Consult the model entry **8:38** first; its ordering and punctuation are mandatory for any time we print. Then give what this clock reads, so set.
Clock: **1:25**
